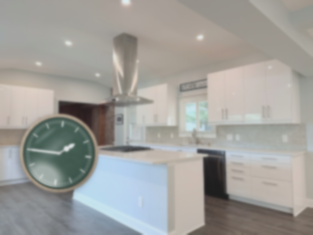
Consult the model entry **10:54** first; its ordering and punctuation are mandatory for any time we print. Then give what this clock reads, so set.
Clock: **1:45**
